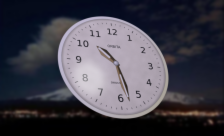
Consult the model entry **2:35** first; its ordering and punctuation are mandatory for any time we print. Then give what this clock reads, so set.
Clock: **10:28**
